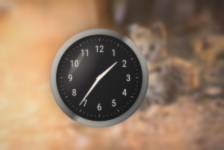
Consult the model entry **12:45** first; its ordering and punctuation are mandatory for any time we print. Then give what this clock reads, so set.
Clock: **1:36**
